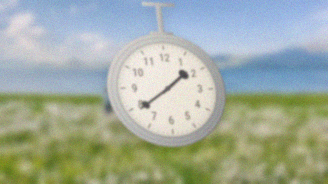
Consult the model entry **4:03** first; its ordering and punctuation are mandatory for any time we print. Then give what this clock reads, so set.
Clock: **1:39**
